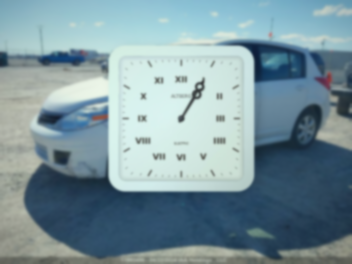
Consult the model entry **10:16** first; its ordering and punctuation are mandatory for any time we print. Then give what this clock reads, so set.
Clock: **1:05**
